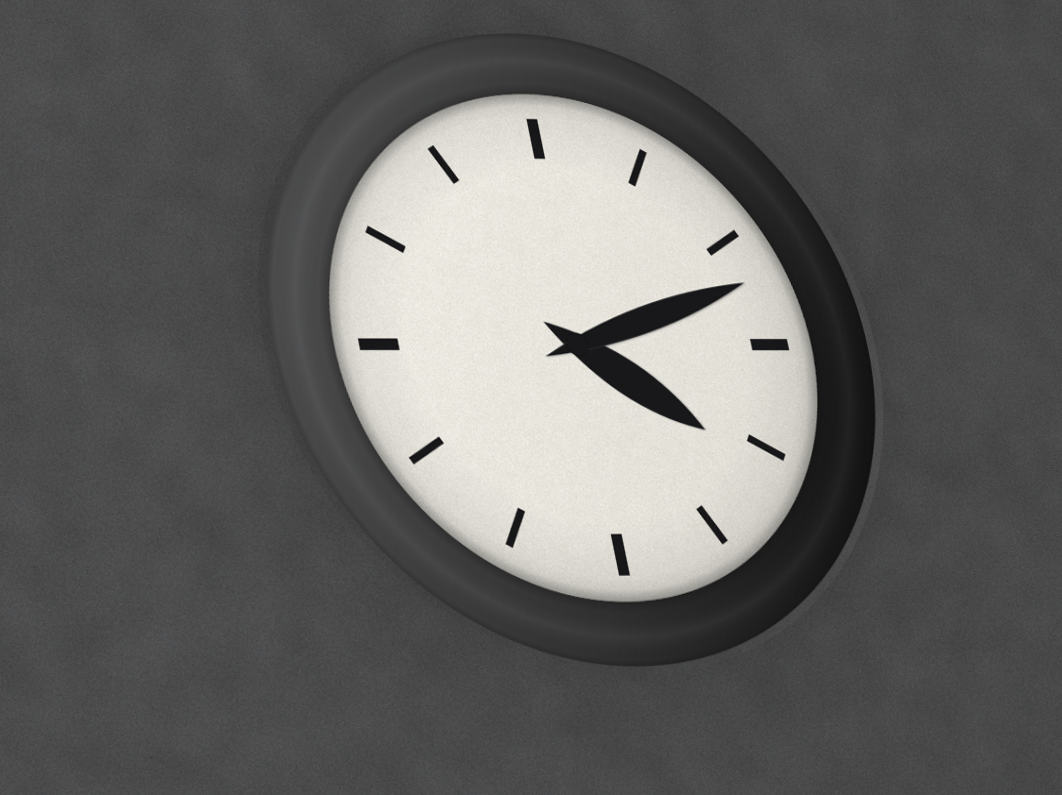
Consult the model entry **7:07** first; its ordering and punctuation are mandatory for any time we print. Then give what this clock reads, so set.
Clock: **4:12**
